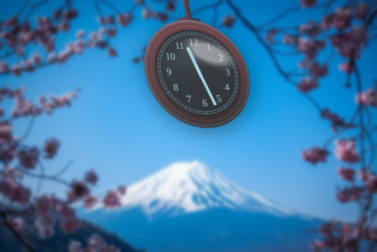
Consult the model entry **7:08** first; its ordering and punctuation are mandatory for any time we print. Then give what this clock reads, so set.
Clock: **11:27**
